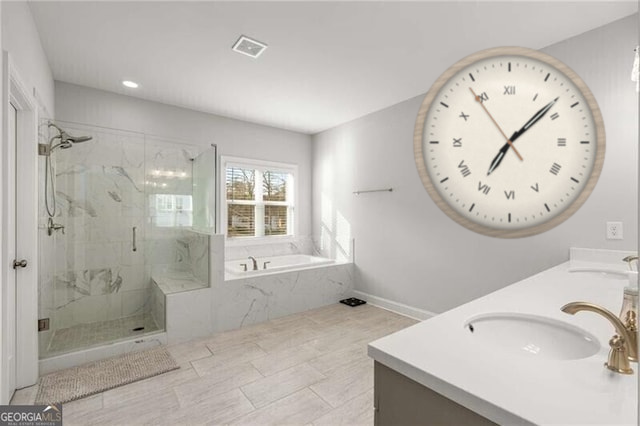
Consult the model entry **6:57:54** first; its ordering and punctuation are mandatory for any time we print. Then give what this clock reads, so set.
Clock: **7:07:54**
